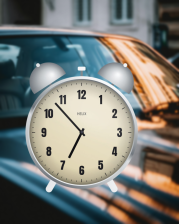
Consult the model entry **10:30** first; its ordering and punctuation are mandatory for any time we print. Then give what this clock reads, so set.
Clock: **6:53**
